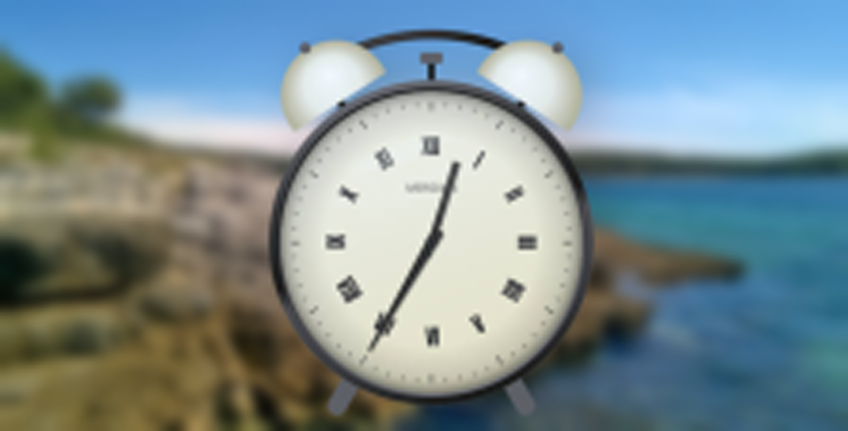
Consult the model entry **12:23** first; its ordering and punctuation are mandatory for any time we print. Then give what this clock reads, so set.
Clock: **12:35**
